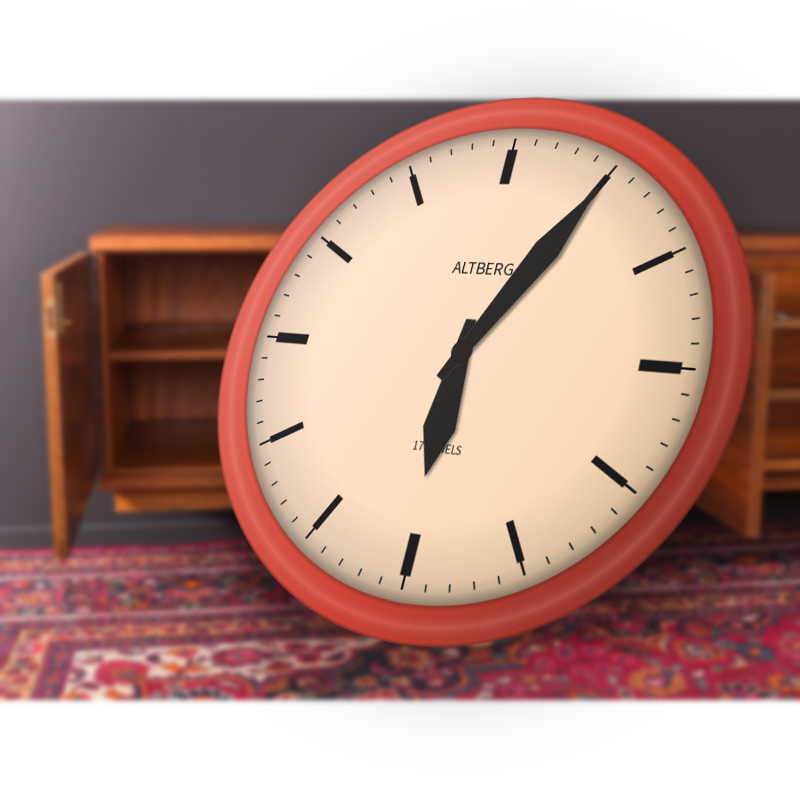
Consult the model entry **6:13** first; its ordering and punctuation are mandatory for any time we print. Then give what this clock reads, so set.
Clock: **6:05**
